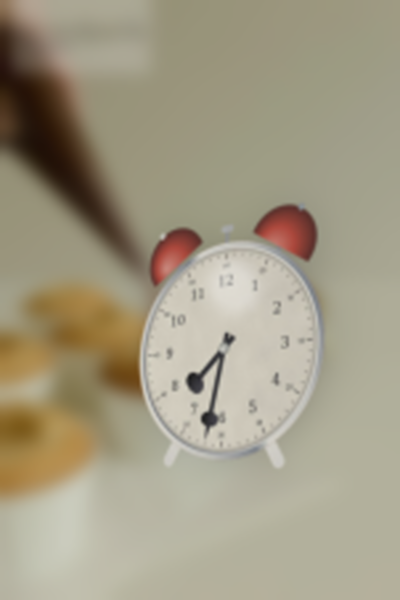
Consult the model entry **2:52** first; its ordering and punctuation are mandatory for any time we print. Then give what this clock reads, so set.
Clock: **7:32**
